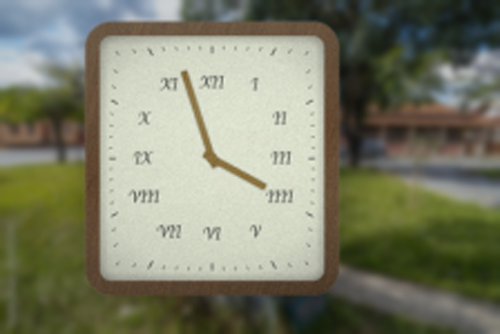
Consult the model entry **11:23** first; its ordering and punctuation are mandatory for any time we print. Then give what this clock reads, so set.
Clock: **3:57**
